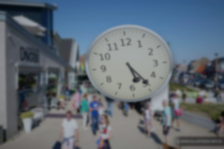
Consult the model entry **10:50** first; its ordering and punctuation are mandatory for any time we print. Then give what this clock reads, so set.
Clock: **5:24**
